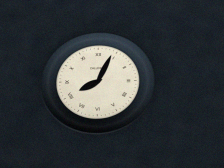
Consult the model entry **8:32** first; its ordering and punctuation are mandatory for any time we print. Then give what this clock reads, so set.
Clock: **8:04**
